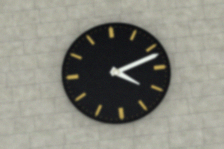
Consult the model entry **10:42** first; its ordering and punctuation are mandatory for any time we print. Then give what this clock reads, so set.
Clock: **4:12**
